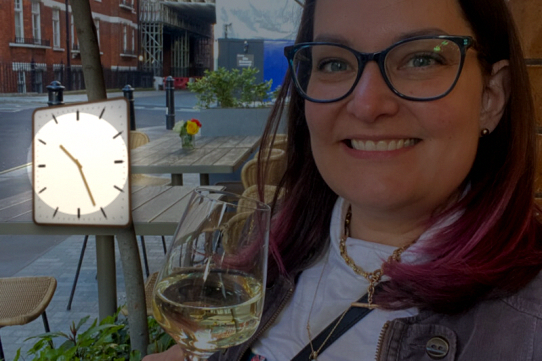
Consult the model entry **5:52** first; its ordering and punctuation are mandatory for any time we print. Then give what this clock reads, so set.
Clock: **10:26**
